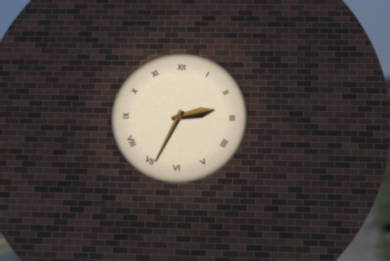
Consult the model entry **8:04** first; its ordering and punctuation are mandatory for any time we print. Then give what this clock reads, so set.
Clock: **2:34**
